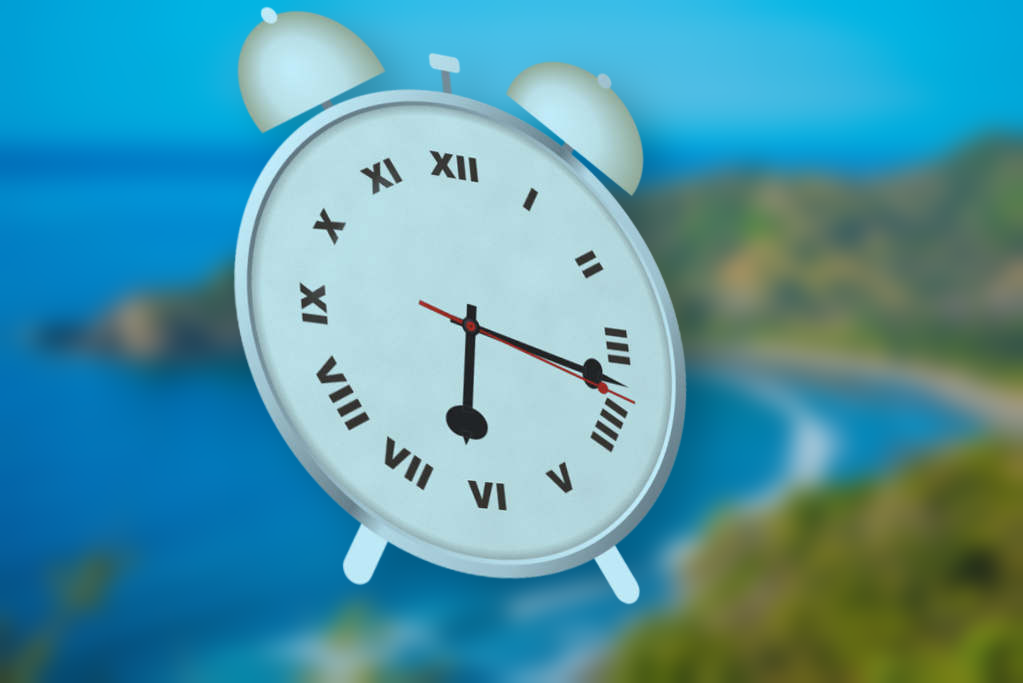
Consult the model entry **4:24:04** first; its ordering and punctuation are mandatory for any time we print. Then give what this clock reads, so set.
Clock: **6:17:18**
